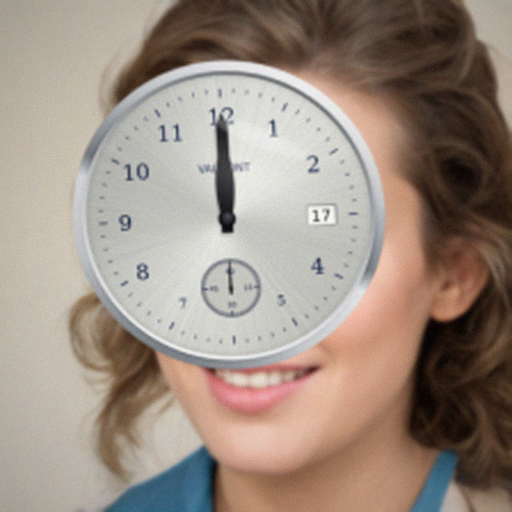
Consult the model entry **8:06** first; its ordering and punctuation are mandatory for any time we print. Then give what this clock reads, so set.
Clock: **12:00**
